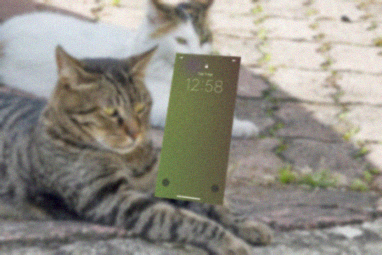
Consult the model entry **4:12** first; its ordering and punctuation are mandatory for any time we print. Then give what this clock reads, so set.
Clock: **12:58**
